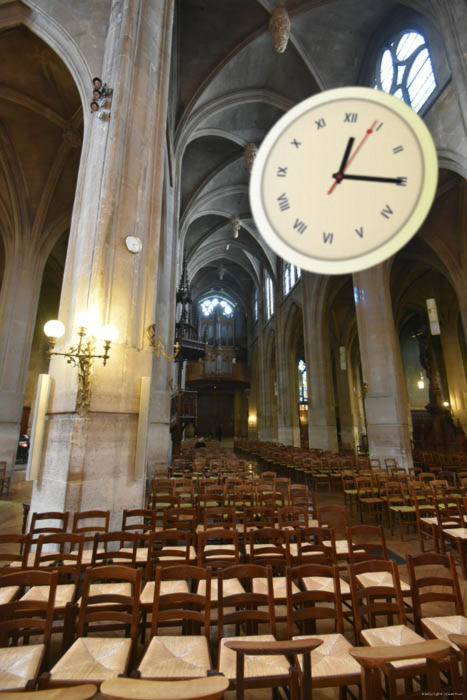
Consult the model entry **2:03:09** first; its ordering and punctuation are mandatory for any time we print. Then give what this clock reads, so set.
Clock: **12:15:04**
